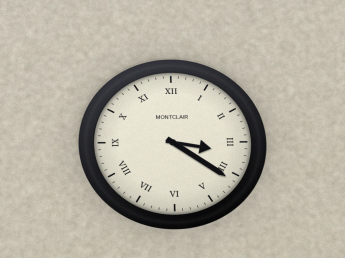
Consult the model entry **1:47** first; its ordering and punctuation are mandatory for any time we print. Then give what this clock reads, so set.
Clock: **3:21**
